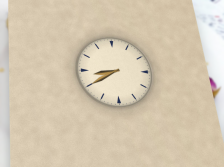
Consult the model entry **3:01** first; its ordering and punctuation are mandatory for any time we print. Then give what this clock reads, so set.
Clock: **8:40**
